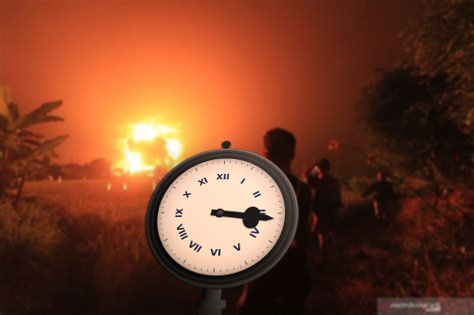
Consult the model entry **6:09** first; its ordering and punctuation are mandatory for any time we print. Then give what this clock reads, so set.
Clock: **3:16**
